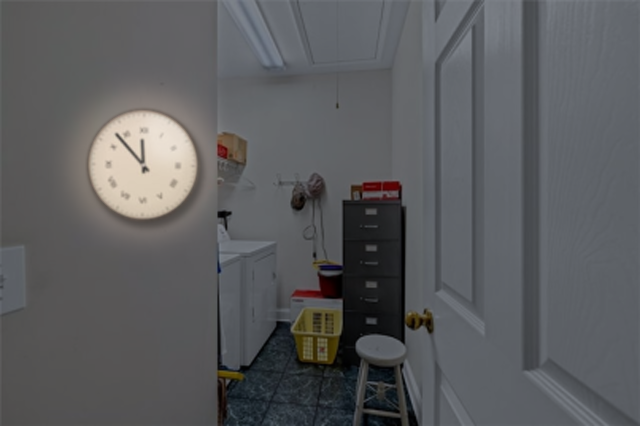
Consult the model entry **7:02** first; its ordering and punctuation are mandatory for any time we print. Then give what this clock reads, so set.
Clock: **11:53**
